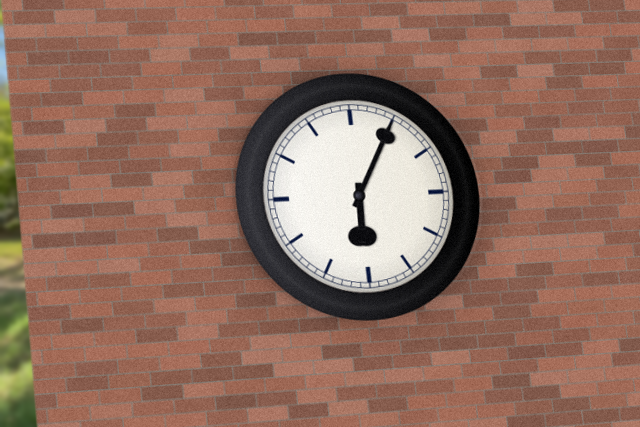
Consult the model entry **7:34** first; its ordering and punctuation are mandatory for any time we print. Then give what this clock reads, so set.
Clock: **6:05**
